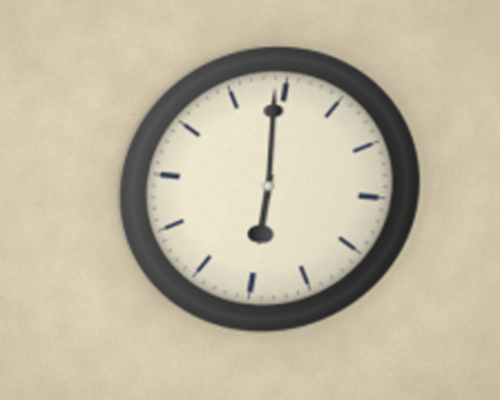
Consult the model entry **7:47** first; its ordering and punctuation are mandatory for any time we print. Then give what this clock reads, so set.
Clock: **5:59**
